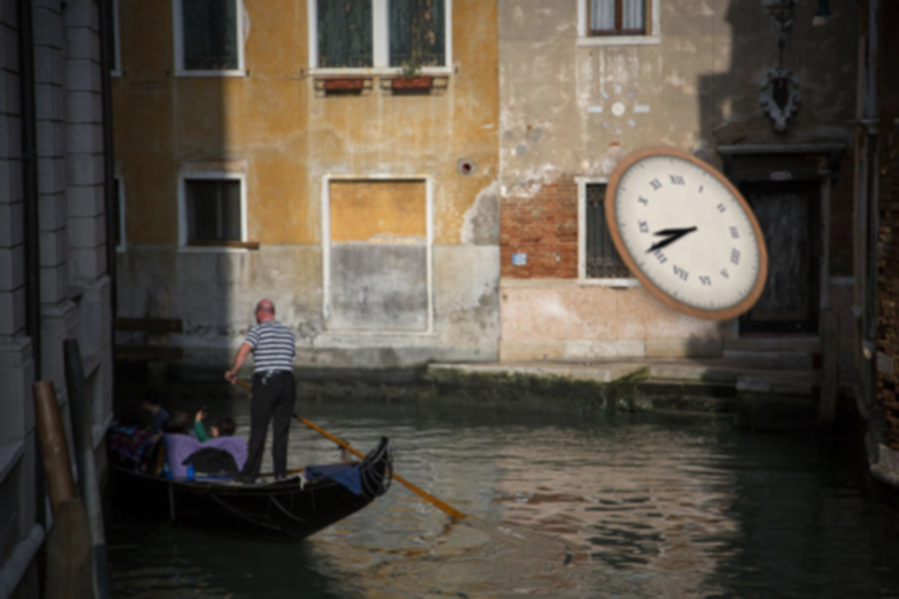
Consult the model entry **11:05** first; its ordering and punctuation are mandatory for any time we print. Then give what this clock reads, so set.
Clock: **8:41**
